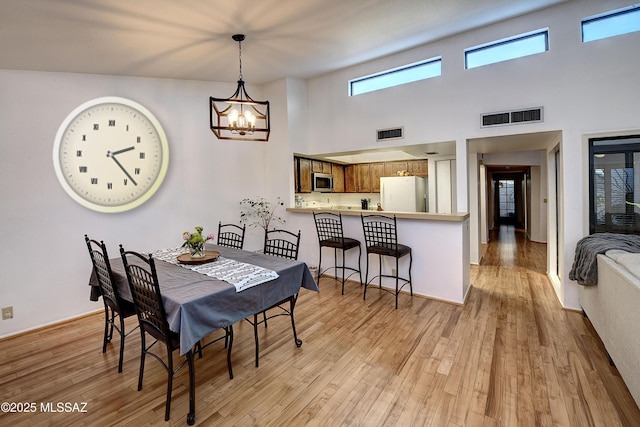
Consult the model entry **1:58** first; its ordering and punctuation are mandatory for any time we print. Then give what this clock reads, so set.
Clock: **2:23**
